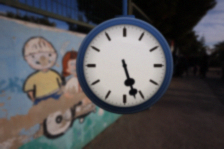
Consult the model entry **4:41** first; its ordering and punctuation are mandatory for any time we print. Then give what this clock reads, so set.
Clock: **5:27**
